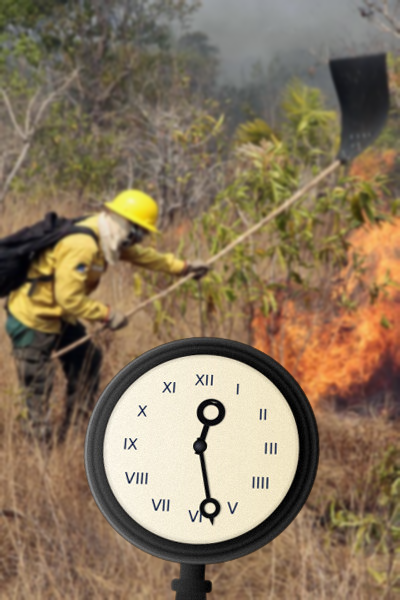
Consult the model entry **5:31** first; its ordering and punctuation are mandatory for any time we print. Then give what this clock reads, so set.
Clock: **12:28**
